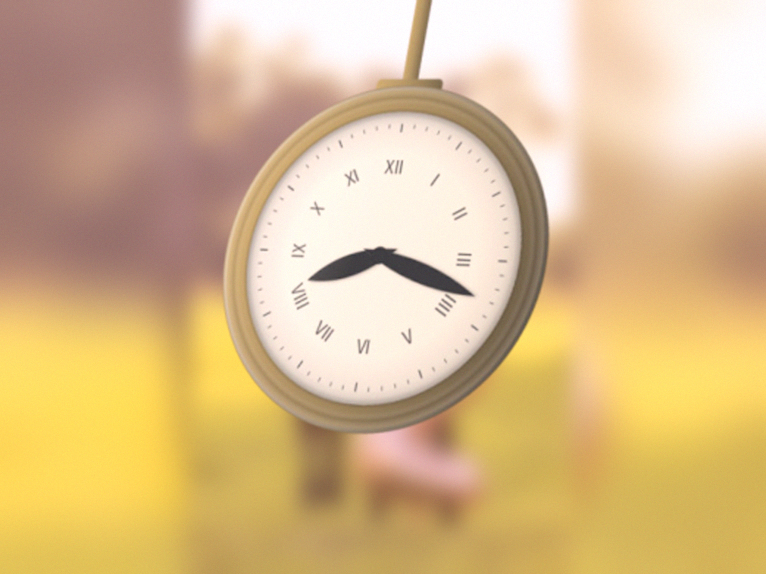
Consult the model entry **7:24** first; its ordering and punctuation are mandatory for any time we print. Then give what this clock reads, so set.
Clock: **8:18**
